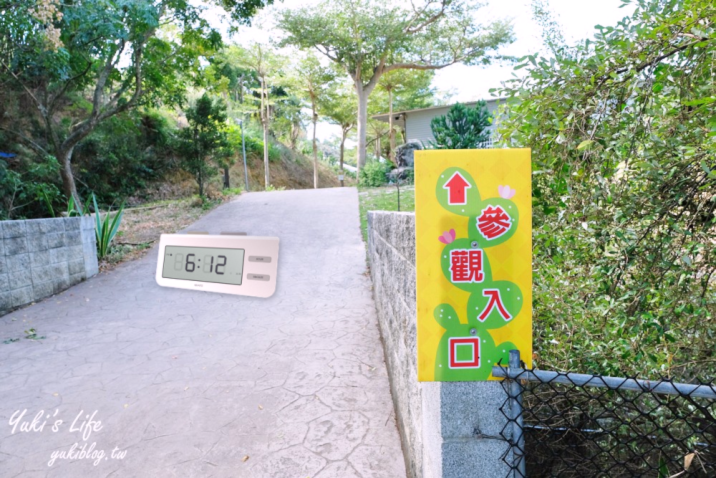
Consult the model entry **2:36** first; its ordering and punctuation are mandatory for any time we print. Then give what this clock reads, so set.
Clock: **6:12**
